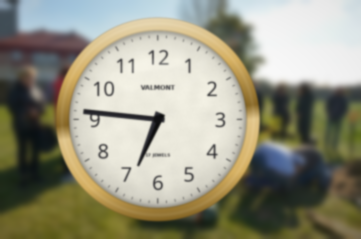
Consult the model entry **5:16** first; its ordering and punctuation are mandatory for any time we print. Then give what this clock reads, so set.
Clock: **6:46**
